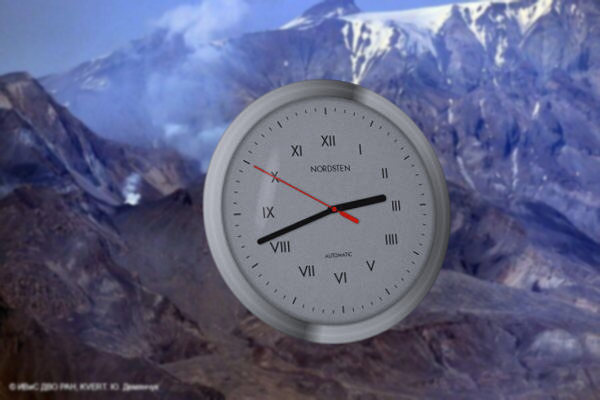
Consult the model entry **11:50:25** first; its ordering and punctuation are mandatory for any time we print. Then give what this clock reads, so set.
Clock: **2:41:50**
